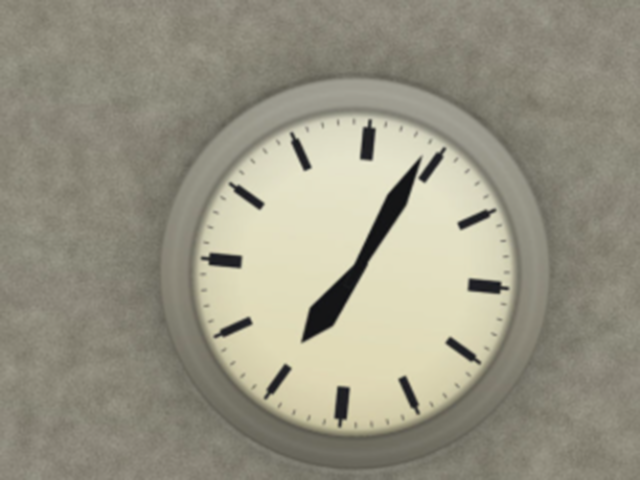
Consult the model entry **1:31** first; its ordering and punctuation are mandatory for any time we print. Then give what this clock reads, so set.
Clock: **7:04**
